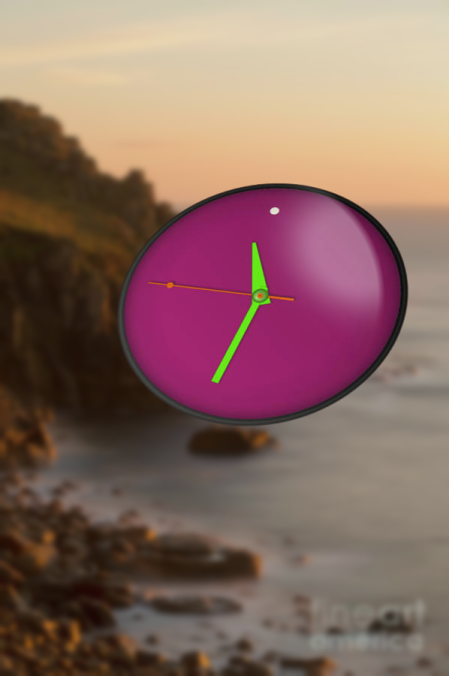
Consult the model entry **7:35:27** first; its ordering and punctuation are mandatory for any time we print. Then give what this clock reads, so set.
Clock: **11:32:46**
